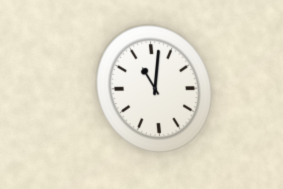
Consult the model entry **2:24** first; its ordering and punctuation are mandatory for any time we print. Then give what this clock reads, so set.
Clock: **11:02**
